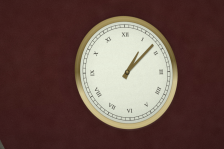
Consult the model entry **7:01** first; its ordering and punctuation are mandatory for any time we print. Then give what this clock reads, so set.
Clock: **1:08**
